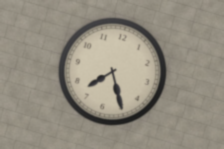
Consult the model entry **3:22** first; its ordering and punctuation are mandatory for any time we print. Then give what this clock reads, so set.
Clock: **7:25**
